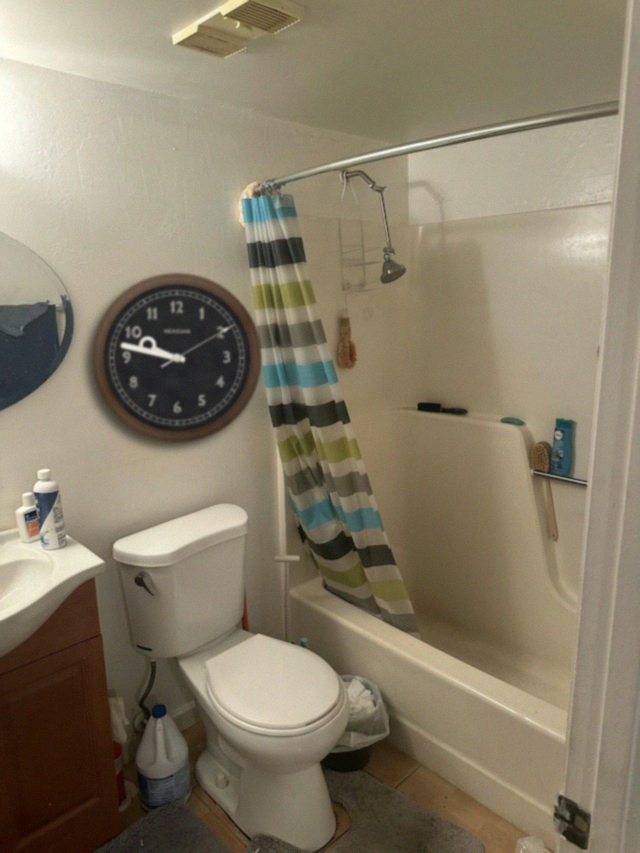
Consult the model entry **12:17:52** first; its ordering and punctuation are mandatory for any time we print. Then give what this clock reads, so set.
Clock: **9:47:10**
